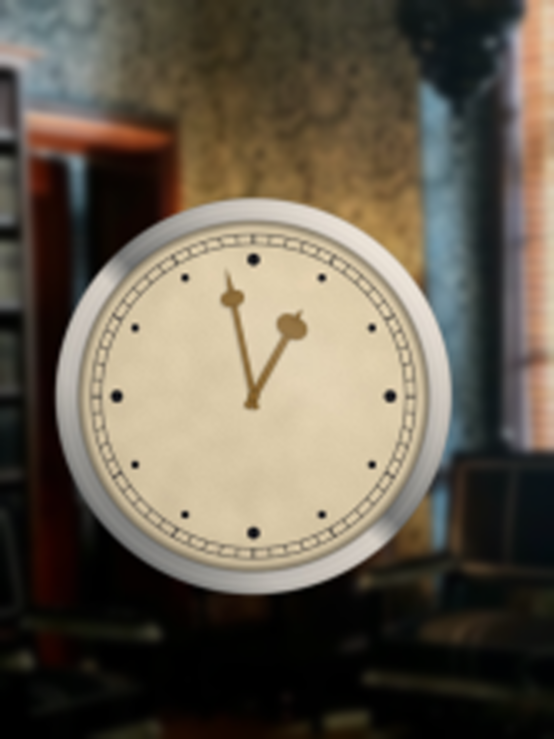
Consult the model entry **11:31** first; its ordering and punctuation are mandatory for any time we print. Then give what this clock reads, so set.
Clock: **12:58**
